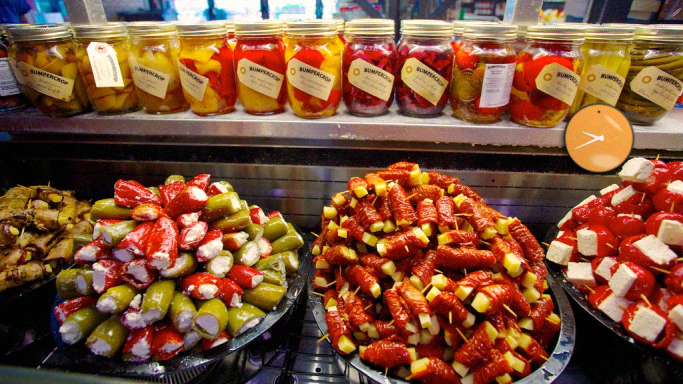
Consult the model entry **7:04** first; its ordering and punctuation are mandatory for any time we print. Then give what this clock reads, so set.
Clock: **9:41**
